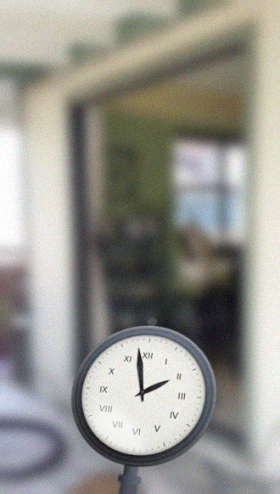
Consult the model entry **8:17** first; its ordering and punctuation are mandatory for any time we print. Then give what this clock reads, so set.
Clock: **1:58**
